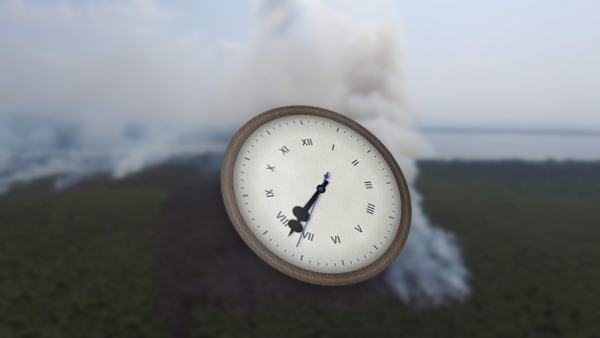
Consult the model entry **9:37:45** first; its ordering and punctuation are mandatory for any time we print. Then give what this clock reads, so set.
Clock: **7:37:36**
